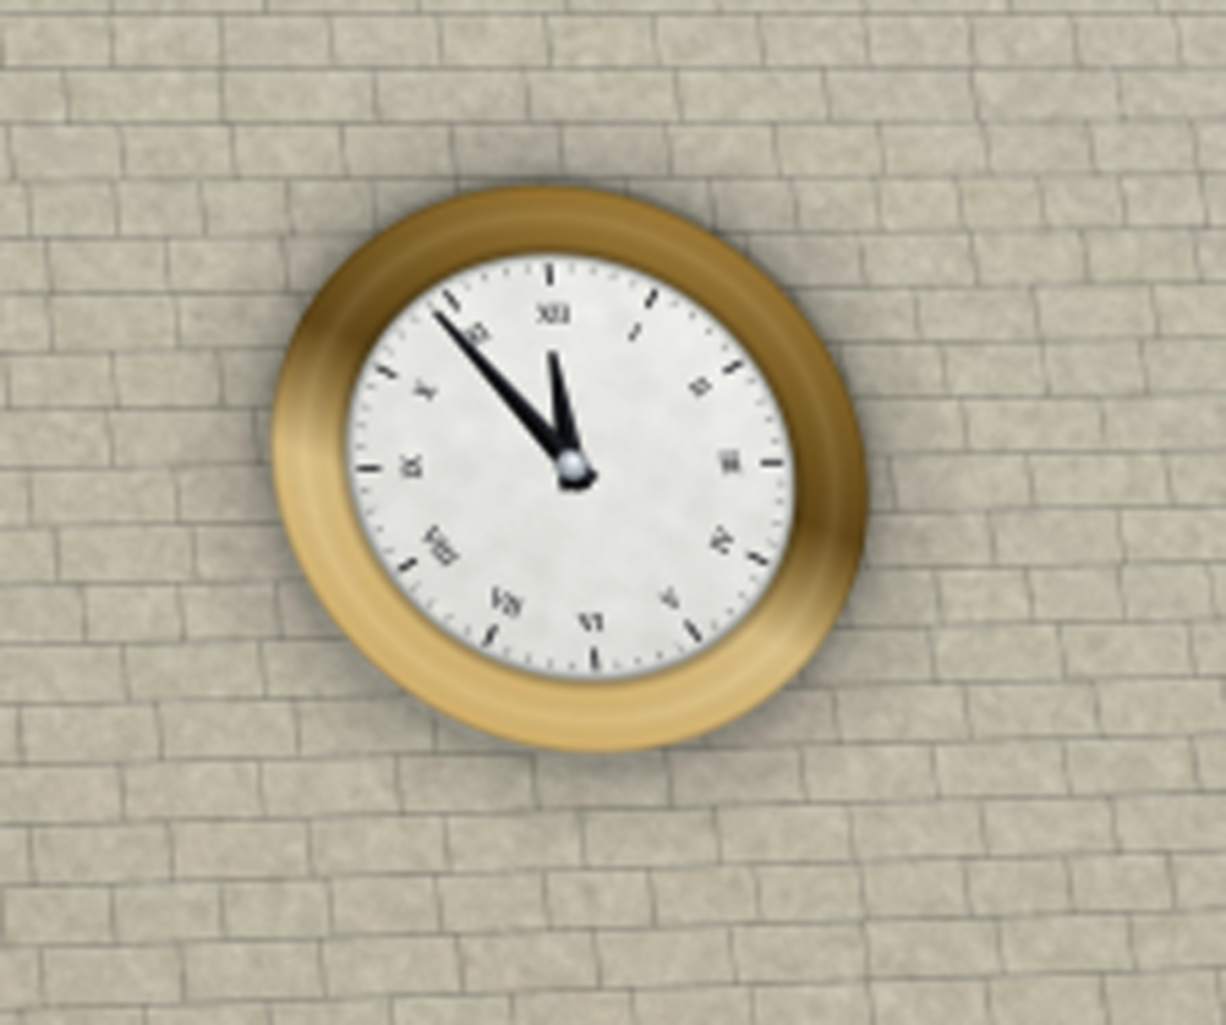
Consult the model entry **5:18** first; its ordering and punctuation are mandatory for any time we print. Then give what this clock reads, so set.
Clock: **11:54**
